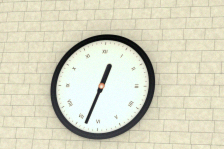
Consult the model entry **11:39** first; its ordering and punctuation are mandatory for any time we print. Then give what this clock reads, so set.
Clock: **12:33**
